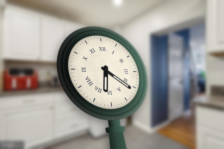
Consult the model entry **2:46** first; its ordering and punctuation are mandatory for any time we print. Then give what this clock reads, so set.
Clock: **6:21**
